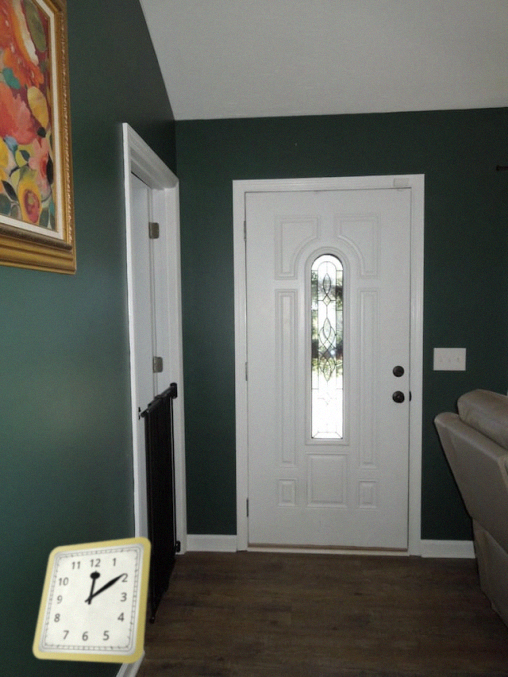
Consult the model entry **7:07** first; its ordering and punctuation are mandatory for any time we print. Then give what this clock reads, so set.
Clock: **12:09**
